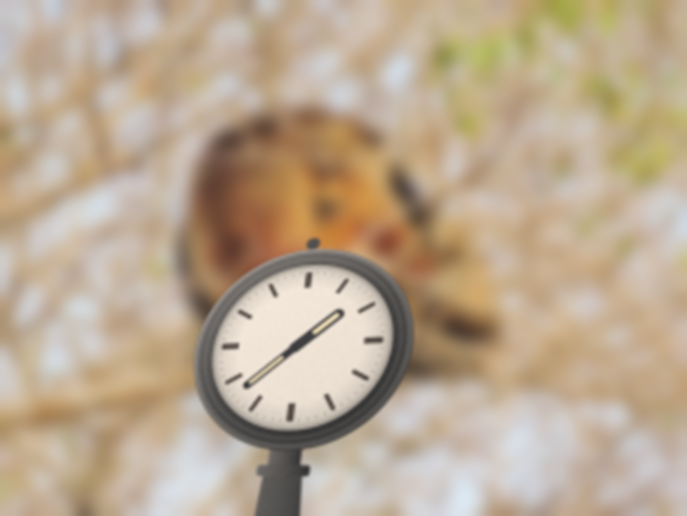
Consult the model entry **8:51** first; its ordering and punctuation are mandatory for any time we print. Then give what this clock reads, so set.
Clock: **1:38**
